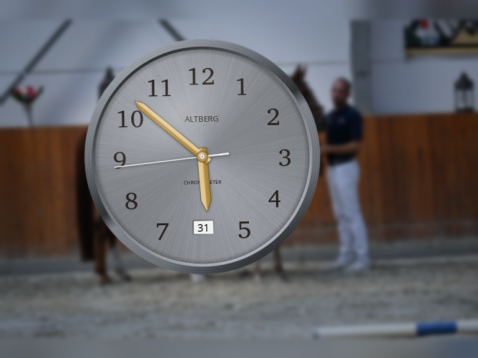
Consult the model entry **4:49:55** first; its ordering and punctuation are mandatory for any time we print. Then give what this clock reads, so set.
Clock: **5:51:44**
